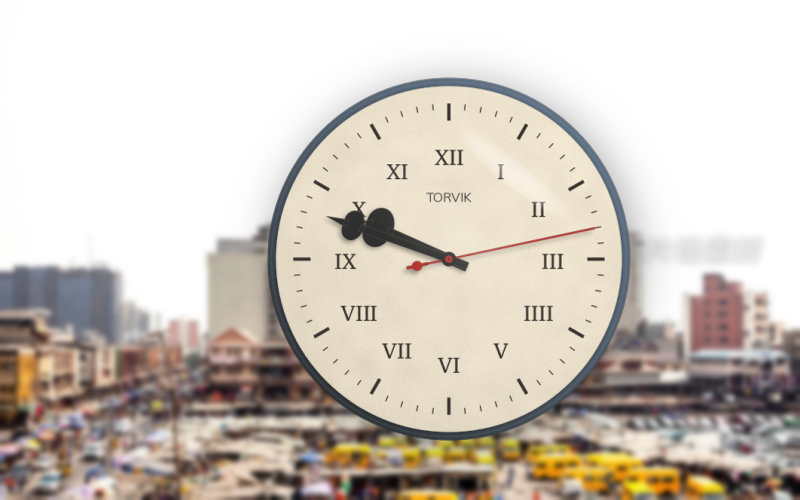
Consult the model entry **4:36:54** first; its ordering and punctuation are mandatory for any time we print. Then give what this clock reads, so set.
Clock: **9:48:13**
